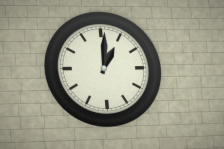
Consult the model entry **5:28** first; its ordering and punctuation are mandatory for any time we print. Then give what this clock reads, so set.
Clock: **1:01**
